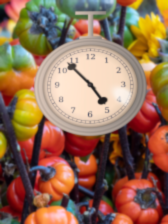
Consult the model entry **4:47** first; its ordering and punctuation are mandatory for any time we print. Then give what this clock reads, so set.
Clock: **4:53**
